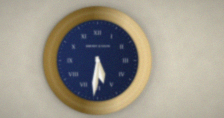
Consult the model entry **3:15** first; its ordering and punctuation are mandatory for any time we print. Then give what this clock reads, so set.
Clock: **5:31**
